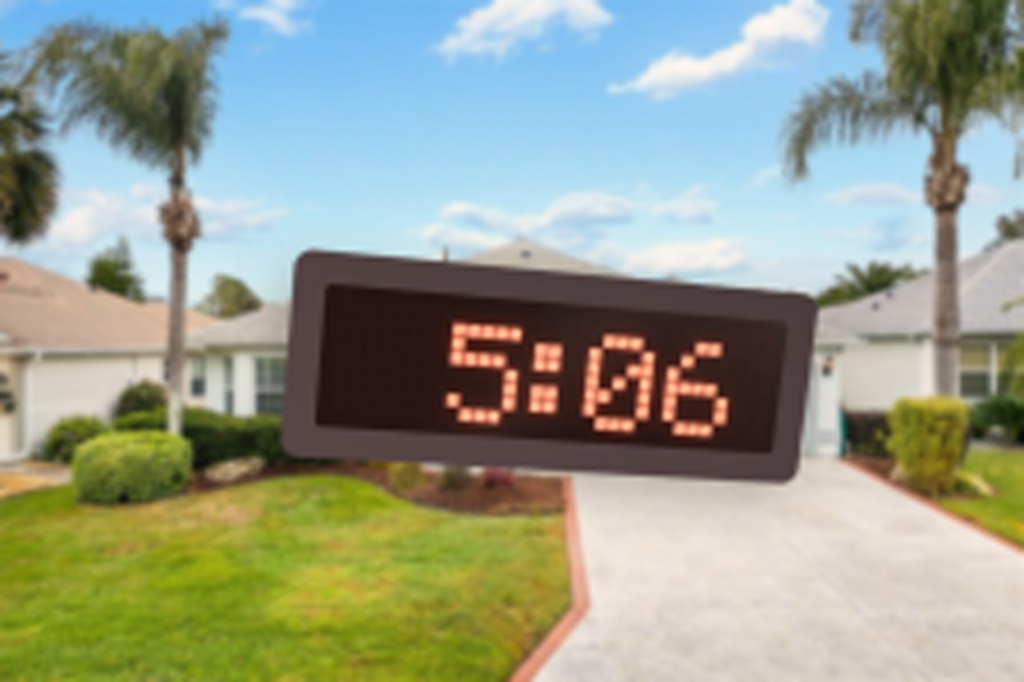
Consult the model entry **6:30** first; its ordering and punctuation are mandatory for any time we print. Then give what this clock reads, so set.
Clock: **5:06**
